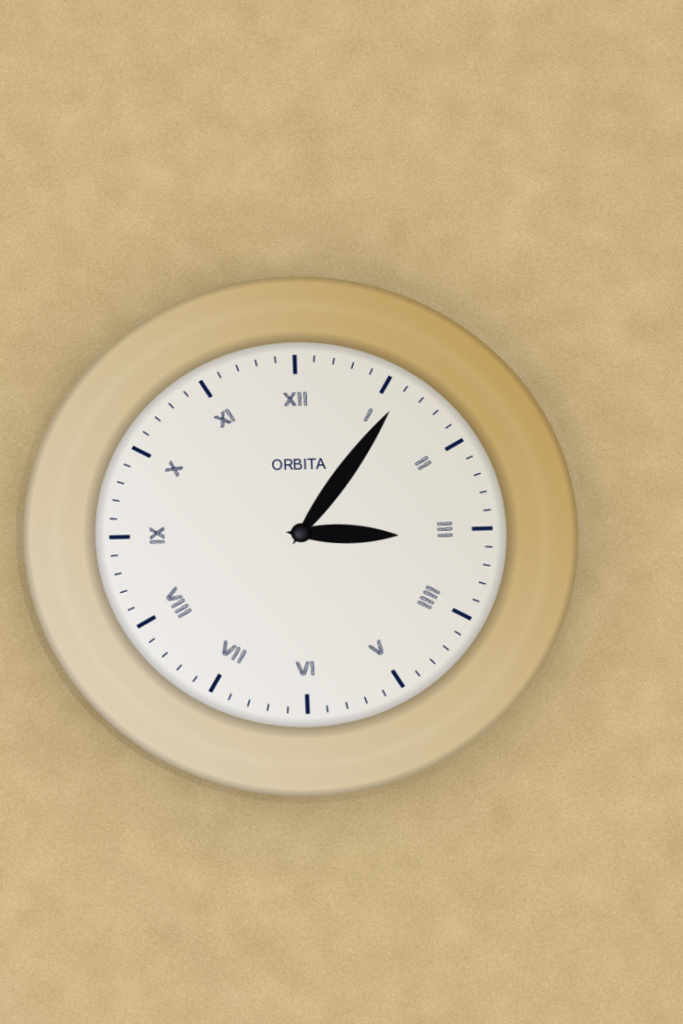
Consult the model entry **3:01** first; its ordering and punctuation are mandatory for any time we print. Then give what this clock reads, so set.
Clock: **3:06**
